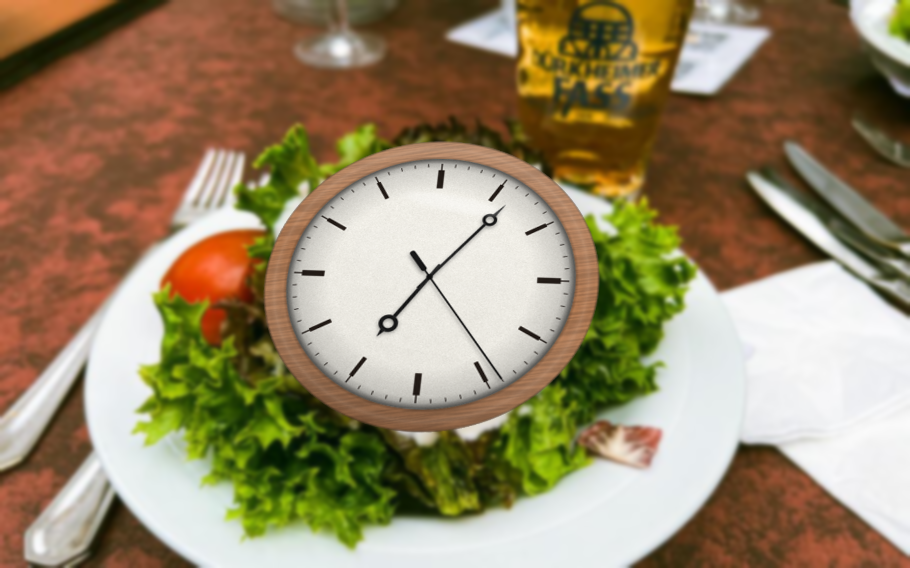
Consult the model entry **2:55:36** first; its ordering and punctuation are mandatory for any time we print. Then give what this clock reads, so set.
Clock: **7:06:24**
